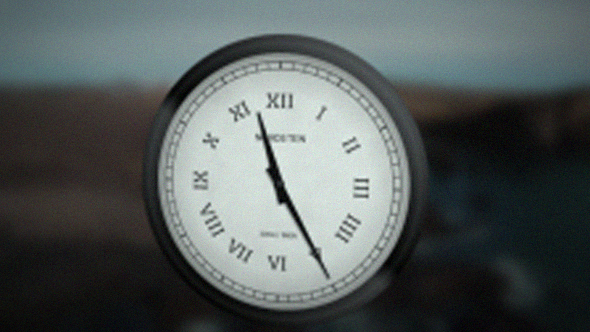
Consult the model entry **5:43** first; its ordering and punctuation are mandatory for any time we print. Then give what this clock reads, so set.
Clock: **11:25**
